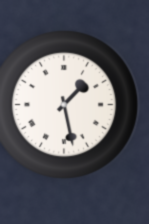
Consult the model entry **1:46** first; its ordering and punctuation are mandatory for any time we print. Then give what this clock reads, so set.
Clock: **1:28**
